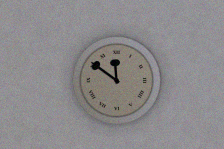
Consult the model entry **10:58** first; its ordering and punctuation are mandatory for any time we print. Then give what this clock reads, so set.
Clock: **11:51**
